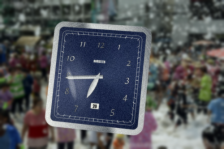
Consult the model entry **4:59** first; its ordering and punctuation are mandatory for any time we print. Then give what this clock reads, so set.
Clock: **6:44**
